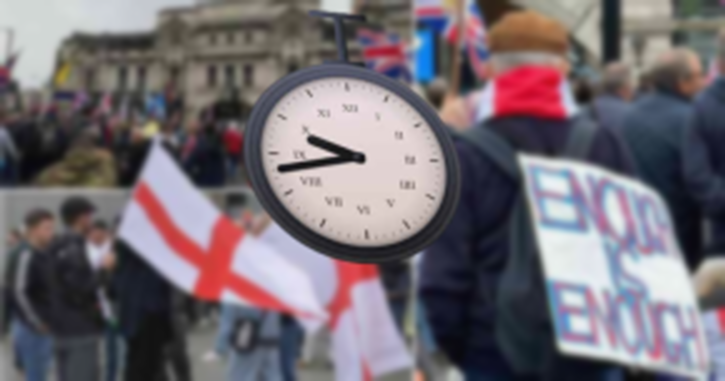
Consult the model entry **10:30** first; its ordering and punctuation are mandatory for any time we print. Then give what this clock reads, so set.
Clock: **9:43**
